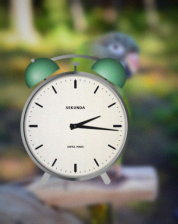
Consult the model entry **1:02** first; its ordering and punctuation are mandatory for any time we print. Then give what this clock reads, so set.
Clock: **2:16**
